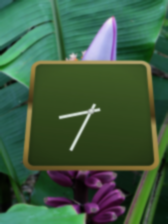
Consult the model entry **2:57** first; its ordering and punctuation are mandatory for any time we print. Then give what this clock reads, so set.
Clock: **8:34**
